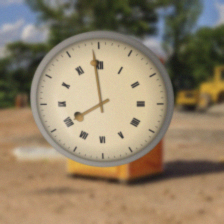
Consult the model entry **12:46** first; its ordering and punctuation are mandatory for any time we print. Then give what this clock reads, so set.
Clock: **7:59**
